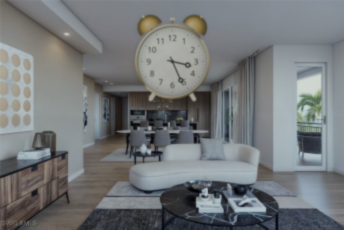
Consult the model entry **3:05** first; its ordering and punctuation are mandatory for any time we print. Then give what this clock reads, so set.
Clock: **3:26**
